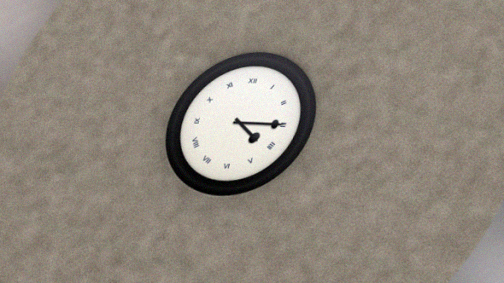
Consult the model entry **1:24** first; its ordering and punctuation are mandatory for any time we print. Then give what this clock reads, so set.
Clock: **4:15**
